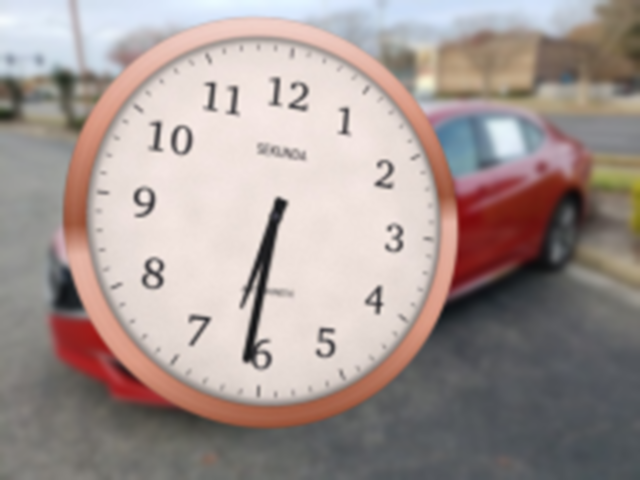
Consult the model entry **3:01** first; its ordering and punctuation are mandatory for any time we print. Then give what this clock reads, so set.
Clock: **6:31**
